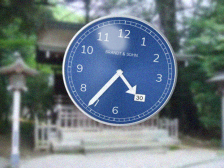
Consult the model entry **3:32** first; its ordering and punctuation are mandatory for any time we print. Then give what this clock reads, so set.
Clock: **4:36**
